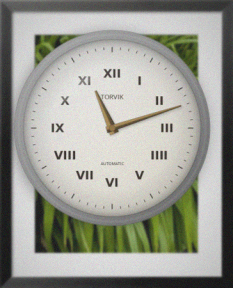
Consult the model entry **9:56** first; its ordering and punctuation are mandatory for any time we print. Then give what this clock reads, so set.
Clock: **11:12**
